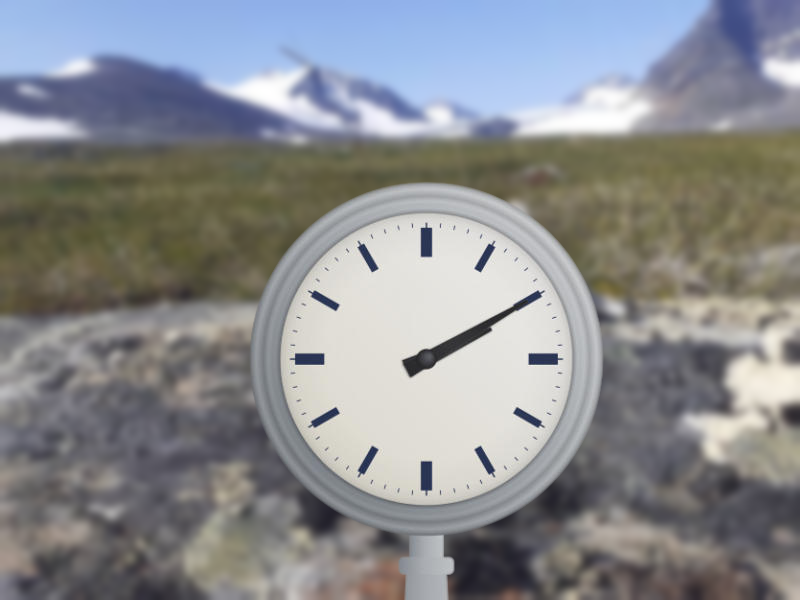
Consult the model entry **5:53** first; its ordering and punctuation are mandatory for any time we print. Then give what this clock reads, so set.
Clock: **2:10**
